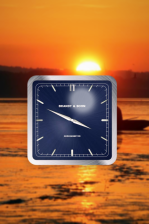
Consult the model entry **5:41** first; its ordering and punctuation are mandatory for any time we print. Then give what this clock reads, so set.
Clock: **3:49**
